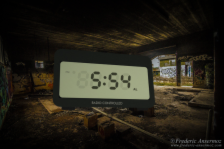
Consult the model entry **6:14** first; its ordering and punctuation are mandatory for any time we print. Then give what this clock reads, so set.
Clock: **5:54**
